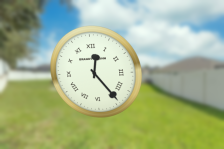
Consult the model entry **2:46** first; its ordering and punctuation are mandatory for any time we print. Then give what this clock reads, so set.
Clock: **12:24**
